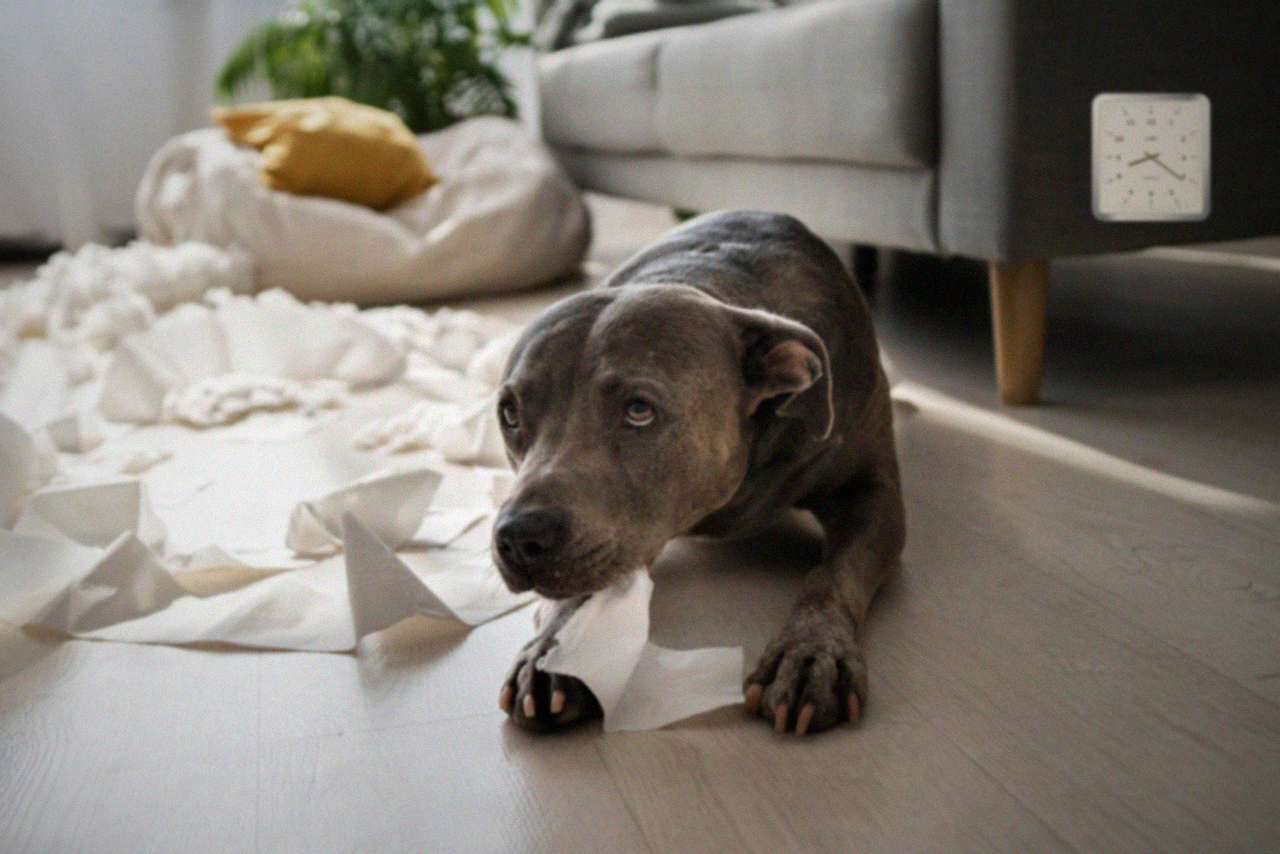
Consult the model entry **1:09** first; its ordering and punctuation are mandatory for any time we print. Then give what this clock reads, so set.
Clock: **8:21**
